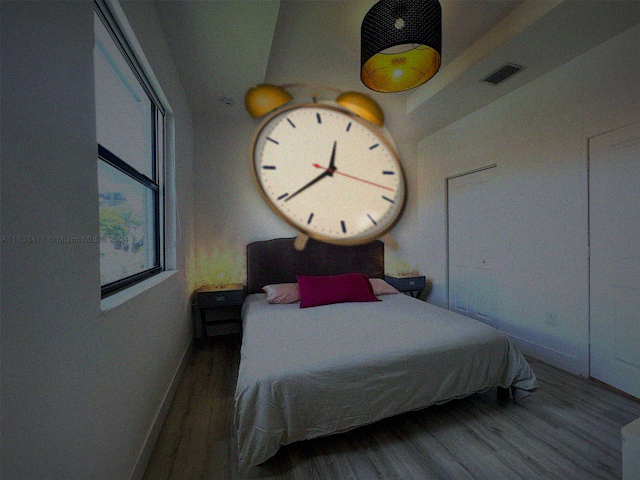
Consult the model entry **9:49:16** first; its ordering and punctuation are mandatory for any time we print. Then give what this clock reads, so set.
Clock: **12:39:18**
